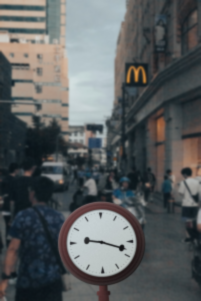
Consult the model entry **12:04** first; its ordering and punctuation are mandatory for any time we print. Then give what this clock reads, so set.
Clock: **9:18**
